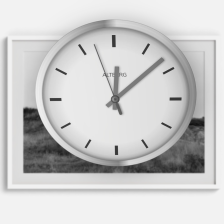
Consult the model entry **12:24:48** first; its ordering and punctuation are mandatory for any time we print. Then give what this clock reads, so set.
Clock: **12:07:57**
